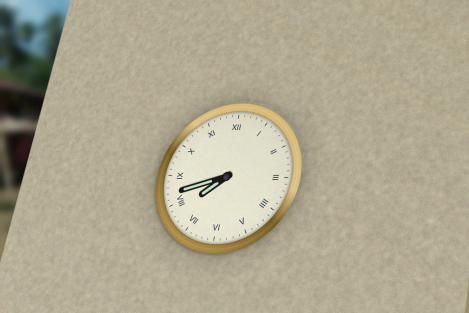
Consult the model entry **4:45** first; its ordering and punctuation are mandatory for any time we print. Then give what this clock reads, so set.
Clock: **7:42**
